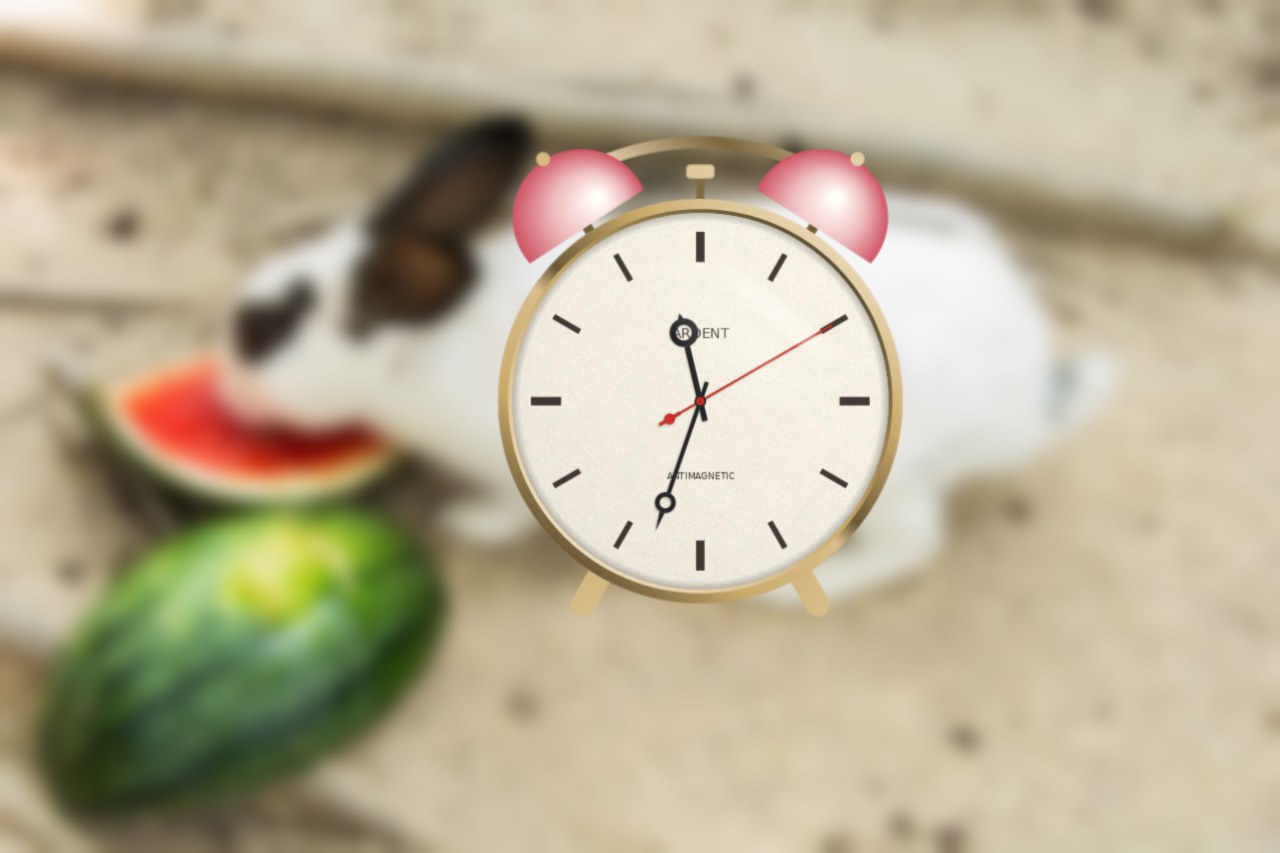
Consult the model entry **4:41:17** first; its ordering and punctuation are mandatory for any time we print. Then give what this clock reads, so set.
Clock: **11:33:10**
